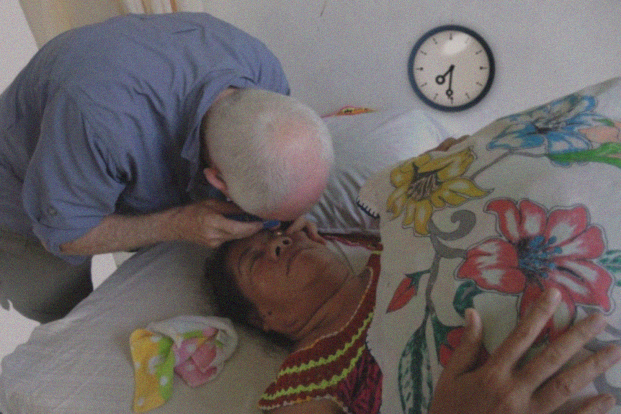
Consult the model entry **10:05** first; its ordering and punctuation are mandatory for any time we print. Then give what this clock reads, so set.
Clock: **7:31**
